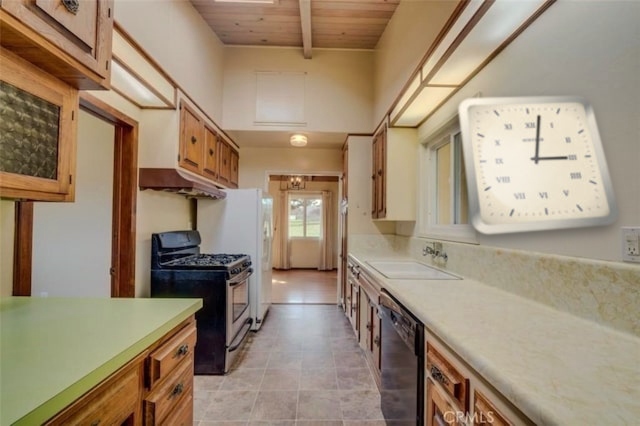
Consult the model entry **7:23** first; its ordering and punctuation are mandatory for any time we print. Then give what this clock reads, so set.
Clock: **3:02**
